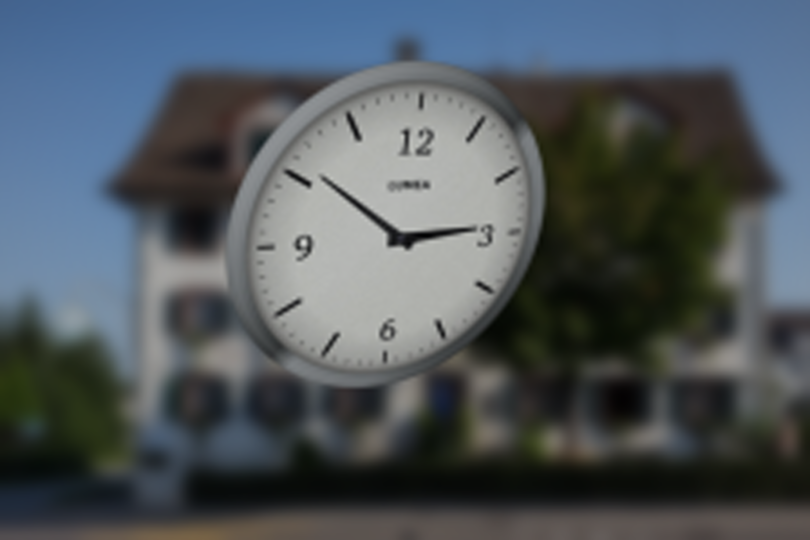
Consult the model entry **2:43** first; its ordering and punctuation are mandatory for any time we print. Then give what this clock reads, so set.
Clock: **2:51**
